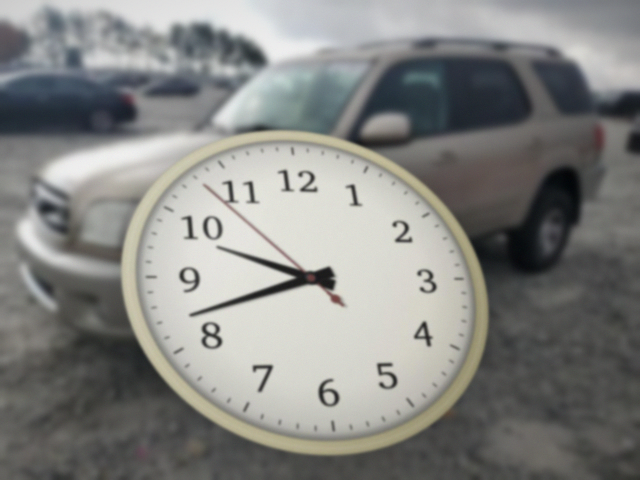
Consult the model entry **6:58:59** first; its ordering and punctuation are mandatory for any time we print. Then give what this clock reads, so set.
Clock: **9:41:53**
